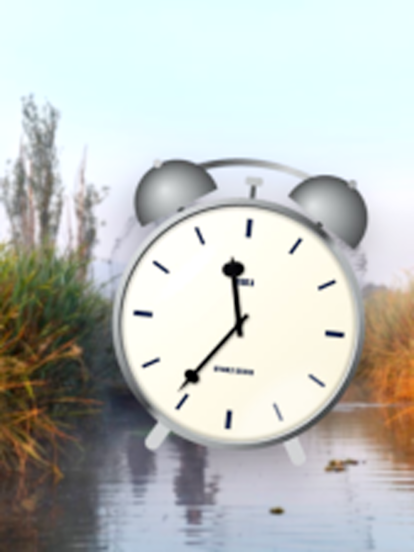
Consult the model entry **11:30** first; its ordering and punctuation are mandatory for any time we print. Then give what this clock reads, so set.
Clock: **11:36**
